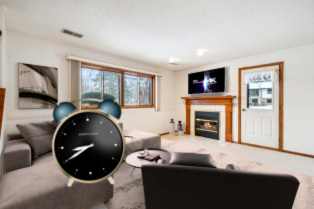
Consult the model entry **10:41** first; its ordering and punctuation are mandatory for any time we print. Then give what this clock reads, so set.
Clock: **8:40**
